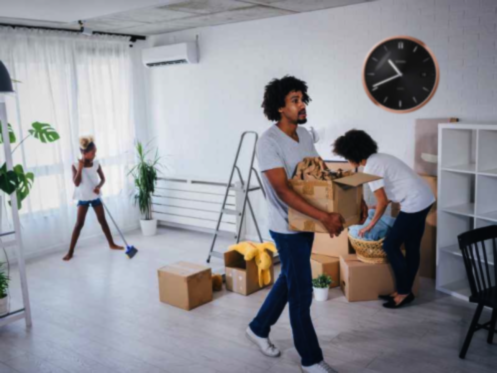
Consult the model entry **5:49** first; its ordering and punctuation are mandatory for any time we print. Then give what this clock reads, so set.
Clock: **10:41**
